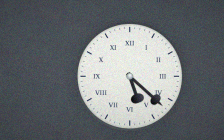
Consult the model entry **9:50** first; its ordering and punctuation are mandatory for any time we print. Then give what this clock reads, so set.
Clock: **5:22**
